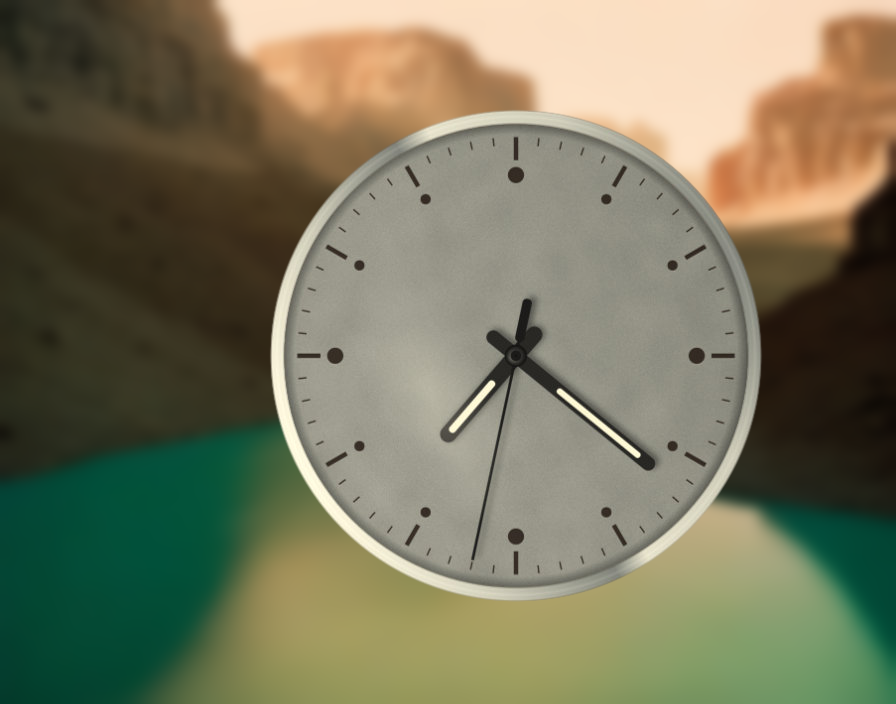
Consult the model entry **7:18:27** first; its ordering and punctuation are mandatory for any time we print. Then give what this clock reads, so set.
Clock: **7:21:32**
